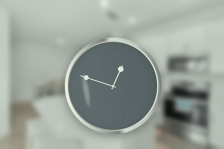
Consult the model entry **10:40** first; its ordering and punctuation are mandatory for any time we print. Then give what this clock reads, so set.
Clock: **12:48**
